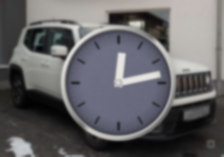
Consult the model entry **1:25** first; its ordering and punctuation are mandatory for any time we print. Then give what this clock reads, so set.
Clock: **12:13**
